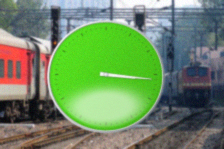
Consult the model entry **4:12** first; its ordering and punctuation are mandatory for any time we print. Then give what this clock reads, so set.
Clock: **3:16**
